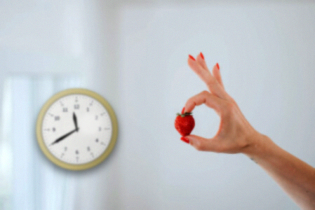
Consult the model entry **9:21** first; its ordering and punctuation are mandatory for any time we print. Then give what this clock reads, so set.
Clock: **11:40**
